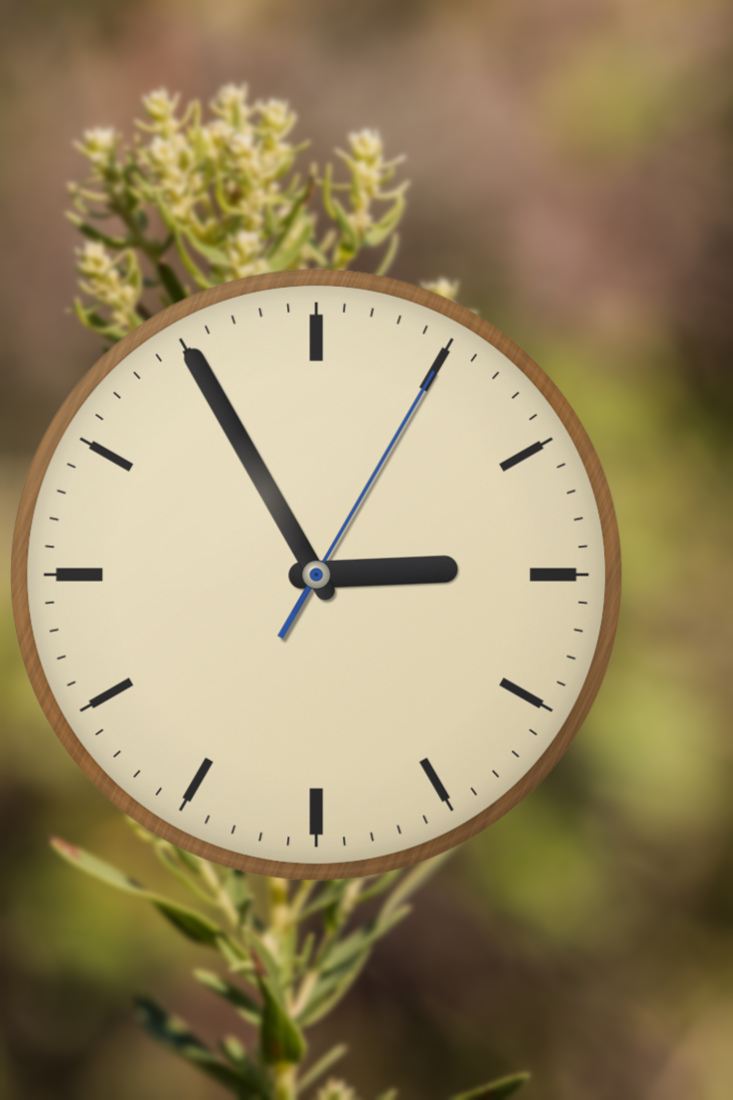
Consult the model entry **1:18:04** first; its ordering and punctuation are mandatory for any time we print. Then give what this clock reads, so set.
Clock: **2:55:05**
